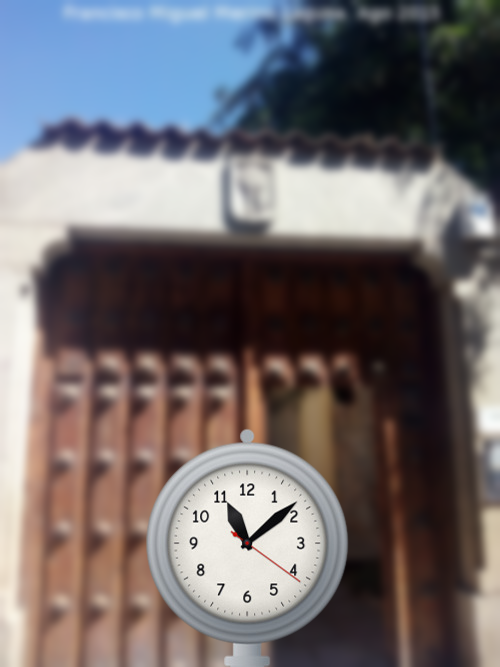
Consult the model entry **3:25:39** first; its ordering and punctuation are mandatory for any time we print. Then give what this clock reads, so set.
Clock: **11:08:21**
